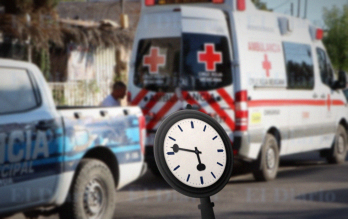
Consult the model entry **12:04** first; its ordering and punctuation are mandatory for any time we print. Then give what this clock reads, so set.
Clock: **5:47**
